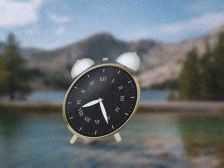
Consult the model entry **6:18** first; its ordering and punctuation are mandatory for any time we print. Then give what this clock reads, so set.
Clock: **8:26**
